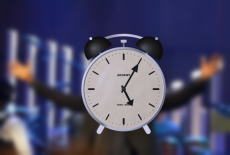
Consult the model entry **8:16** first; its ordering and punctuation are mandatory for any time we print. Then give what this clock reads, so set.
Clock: **5:05**
